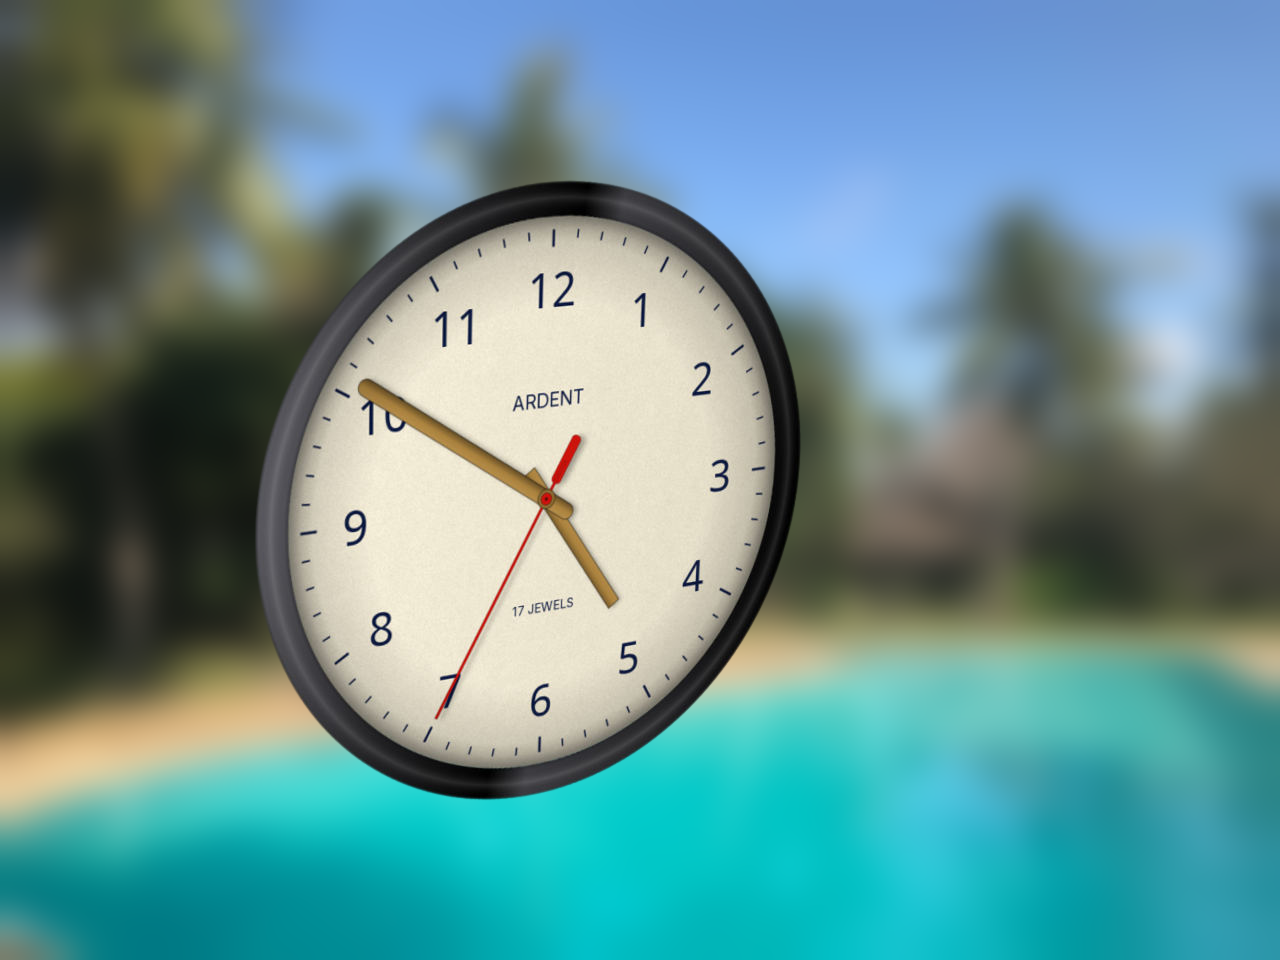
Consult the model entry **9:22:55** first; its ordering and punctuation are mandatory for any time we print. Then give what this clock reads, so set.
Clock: **4:50:35**
